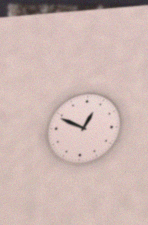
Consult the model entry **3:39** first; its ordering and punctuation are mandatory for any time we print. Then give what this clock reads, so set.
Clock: **12:49**
